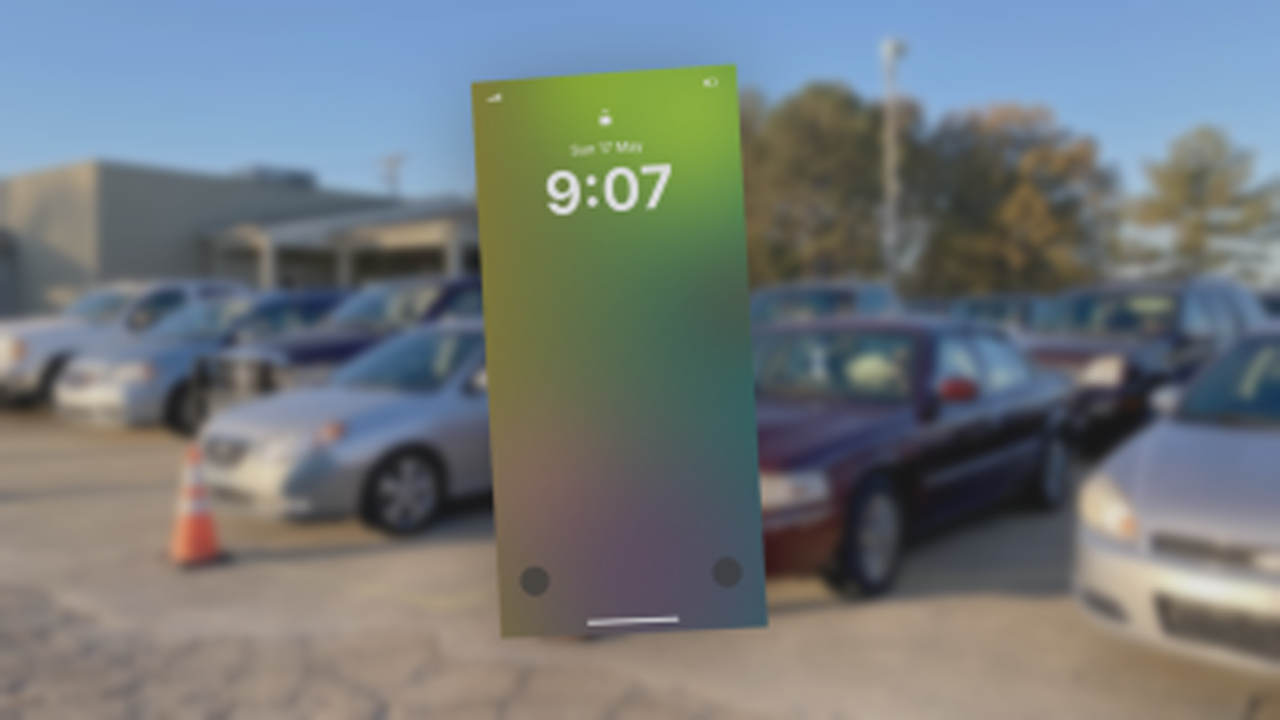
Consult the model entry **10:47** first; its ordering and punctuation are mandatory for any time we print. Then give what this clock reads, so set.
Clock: **9:07**
